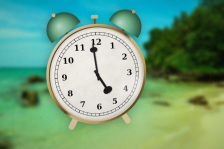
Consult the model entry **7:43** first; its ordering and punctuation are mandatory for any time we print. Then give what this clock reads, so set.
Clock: **4:59**
